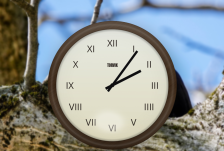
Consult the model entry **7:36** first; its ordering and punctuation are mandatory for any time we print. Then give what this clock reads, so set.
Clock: **2:06**
